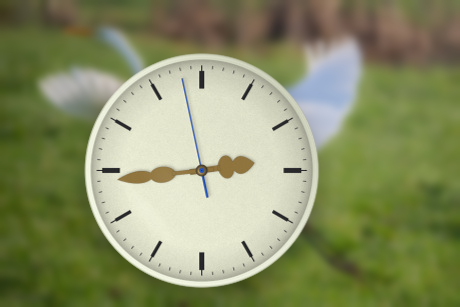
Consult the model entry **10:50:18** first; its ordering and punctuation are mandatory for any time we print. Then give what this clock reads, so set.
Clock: **2:43:58**
